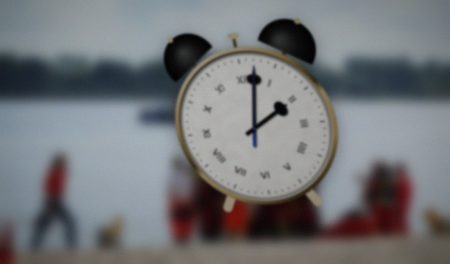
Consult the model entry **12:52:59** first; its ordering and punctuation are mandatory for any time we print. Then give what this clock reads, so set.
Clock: **2:02:02**
